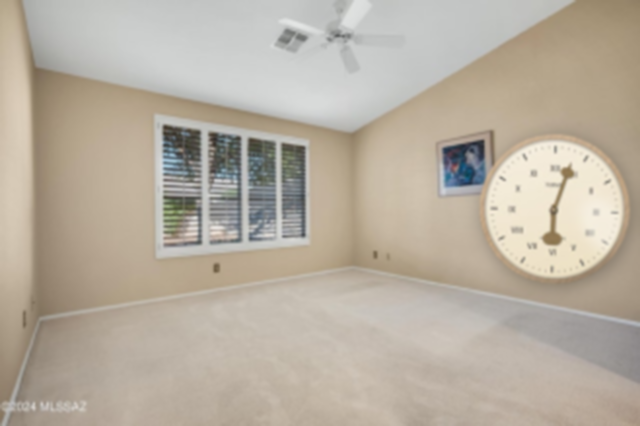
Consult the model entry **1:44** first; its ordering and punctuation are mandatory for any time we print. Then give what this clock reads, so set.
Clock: **6:03**
